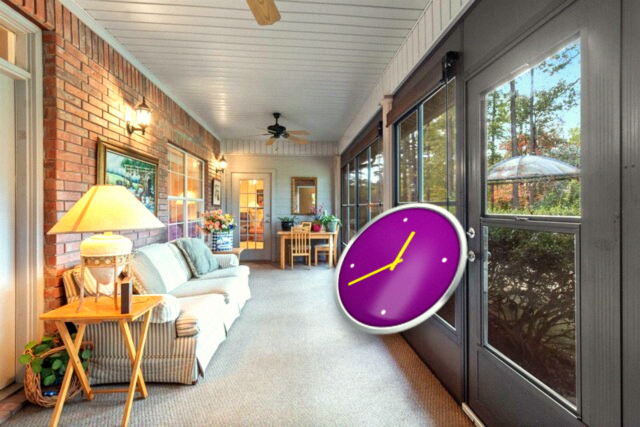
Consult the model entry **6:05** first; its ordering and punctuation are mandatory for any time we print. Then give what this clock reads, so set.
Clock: **12:41**
